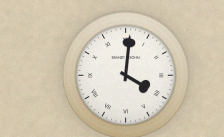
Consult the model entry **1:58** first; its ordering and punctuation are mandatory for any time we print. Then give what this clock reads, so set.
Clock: **4:01**
